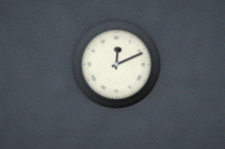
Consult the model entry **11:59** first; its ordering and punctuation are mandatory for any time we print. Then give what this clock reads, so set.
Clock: **12:11**
